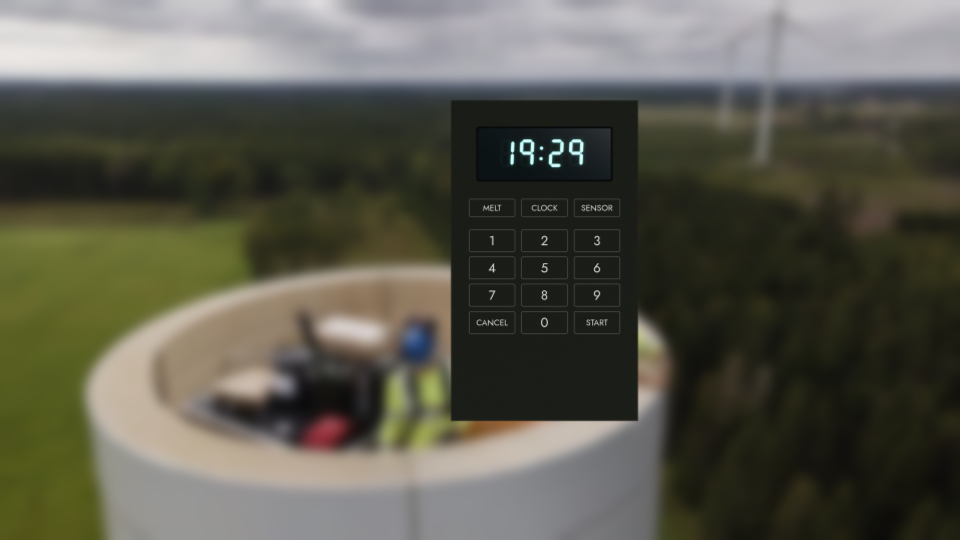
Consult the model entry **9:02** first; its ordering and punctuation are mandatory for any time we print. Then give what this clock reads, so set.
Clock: **19:29**
